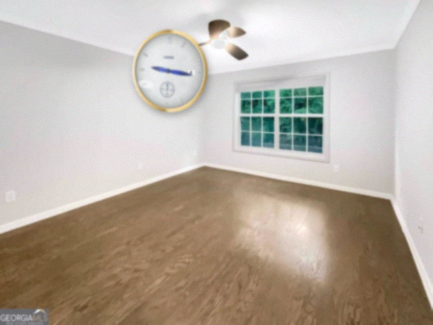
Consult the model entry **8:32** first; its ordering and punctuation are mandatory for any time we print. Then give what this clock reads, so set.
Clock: **9:16**
